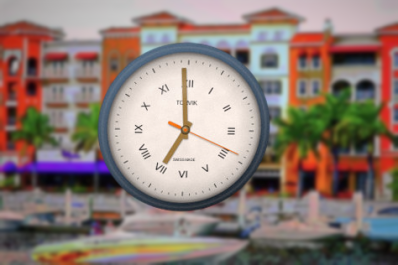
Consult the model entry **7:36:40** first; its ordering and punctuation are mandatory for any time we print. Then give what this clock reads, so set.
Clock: **6:59:19**
